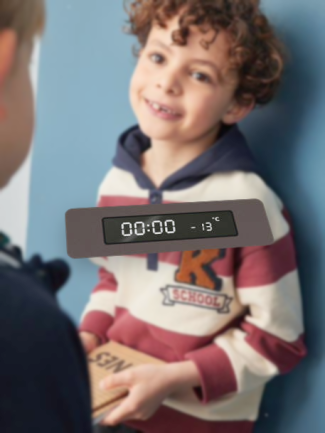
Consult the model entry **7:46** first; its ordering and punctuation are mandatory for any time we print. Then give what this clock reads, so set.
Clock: **0:00**
